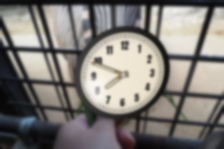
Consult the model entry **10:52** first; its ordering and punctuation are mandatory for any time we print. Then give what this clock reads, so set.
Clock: **7:49**
